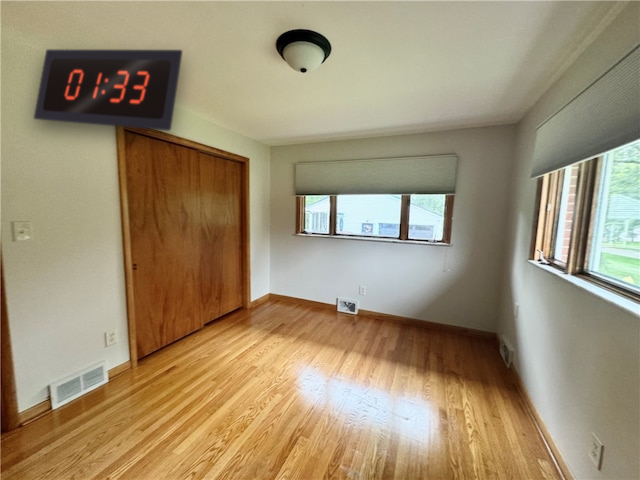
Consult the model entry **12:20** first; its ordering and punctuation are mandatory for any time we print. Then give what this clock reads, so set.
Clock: **1:33**
